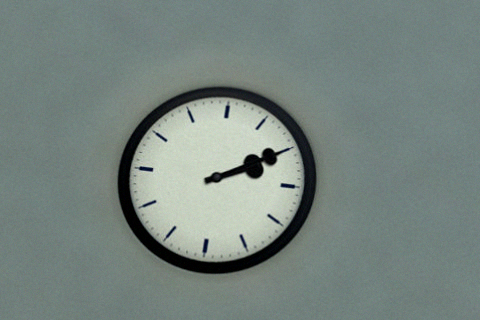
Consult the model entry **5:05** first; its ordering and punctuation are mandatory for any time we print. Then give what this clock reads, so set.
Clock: **2:10**
